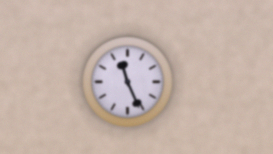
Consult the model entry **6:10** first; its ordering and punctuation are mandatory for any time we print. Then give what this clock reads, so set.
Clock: **11:26**
